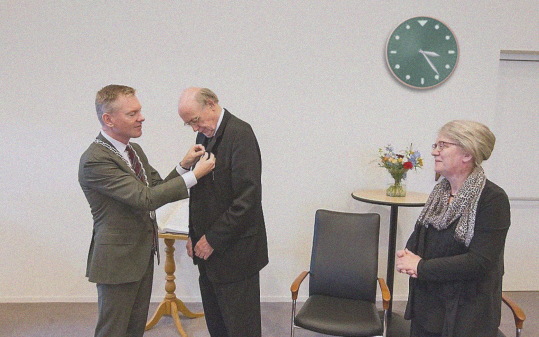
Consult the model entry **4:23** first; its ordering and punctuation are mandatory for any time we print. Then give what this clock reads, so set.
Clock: **3:24**
